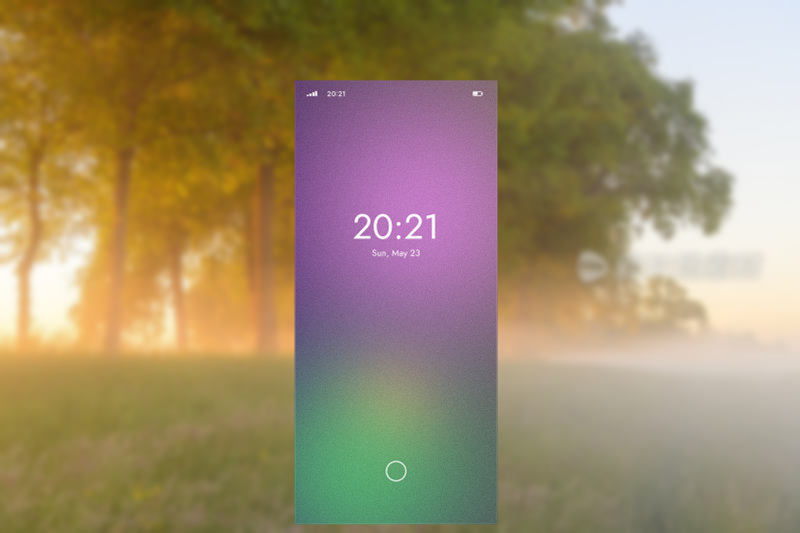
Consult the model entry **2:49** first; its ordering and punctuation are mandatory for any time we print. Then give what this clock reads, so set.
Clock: **20:21**
